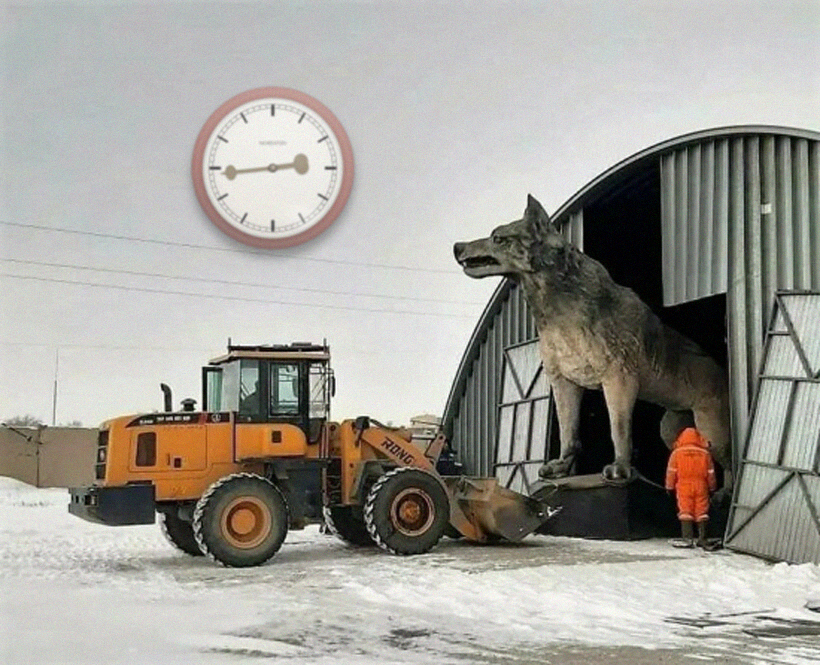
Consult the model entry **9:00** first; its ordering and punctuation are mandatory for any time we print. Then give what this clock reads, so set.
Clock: **2:44**
